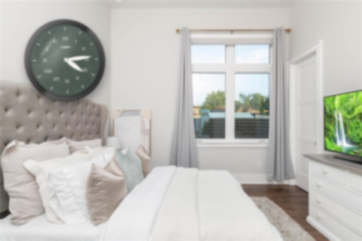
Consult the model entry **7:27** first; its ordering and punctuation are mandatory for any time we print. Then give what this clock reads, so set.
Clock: **4:14**
